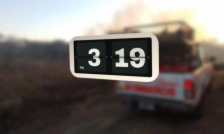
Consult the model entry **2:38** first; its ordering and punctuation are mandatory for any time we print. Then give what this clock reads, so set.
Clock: **3:19**
